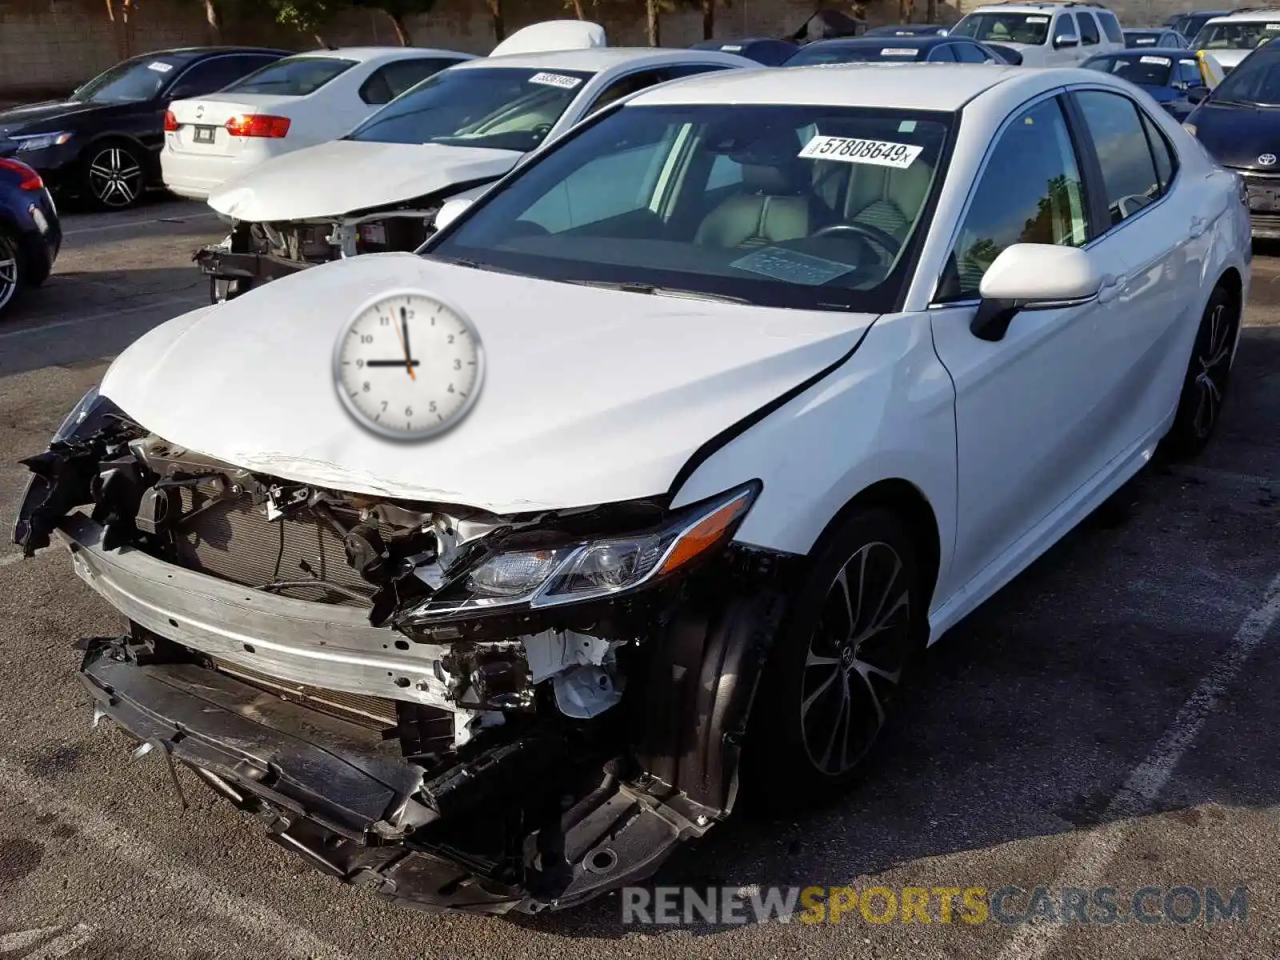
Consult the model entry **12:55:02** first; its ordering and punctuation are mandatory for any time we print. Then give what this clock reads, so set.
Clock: **8:58:57**
